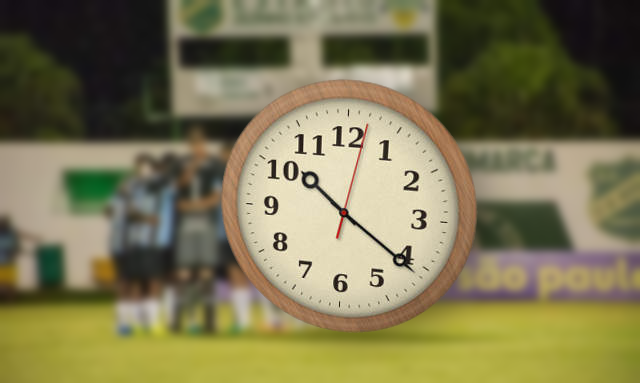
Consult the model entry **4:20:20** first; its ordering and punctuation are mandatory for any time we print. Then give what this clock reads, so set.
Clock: **10:21:02**
